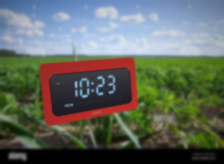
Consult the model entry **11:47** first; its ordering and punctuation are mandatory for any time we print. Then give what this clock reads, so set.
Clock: **10:23**
